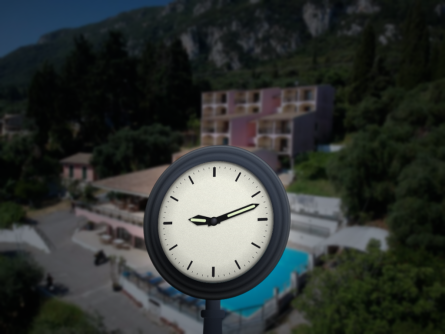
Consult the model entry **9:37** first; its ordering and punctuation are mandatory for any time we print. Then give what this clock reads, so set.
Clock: **9:12**
